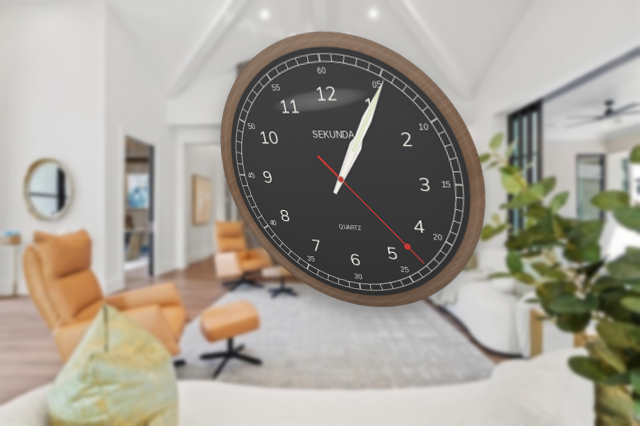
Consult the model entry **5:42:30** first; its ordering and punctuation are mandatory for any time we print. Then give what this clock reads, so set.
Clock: **1:05:23**
